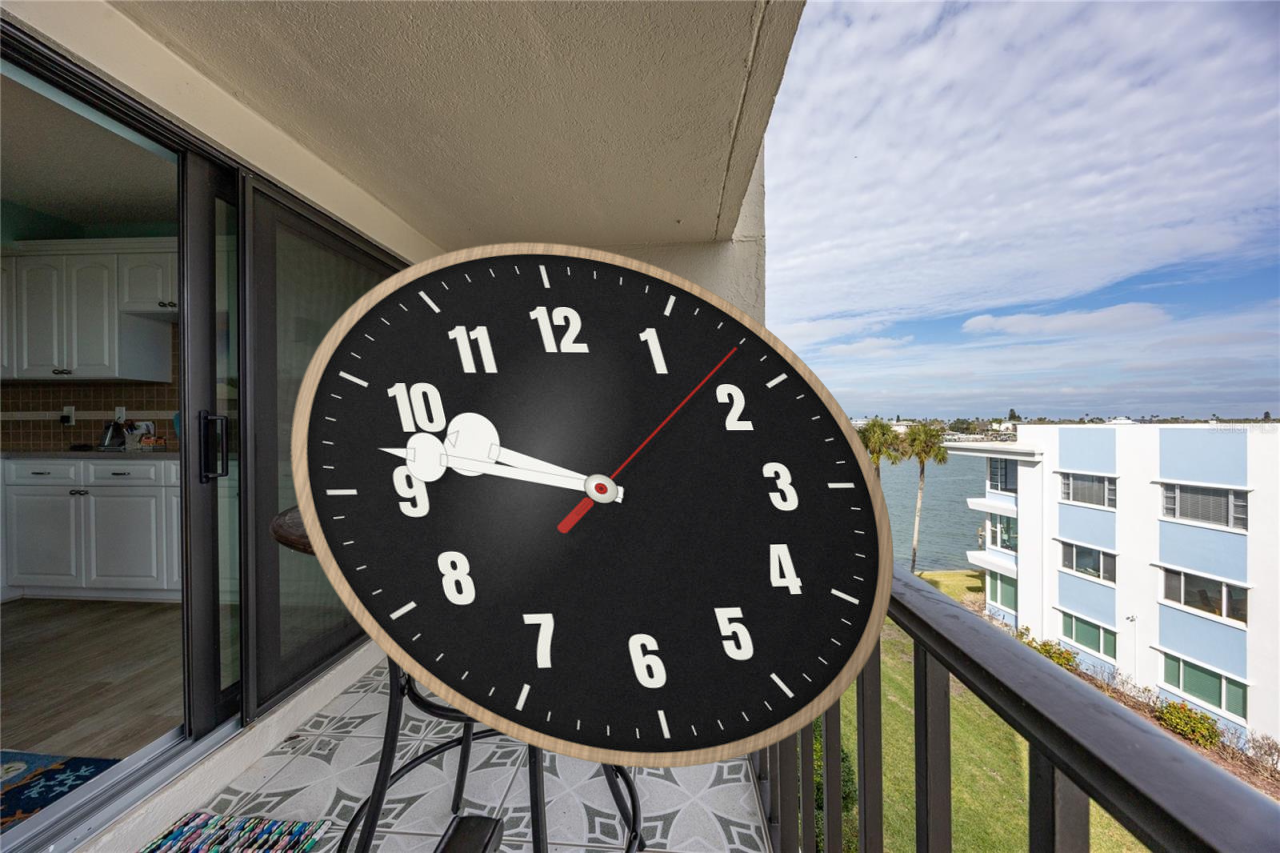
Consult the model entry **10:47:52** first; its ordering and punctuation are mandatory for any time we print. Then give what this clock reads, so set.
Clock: **9:47:08**
